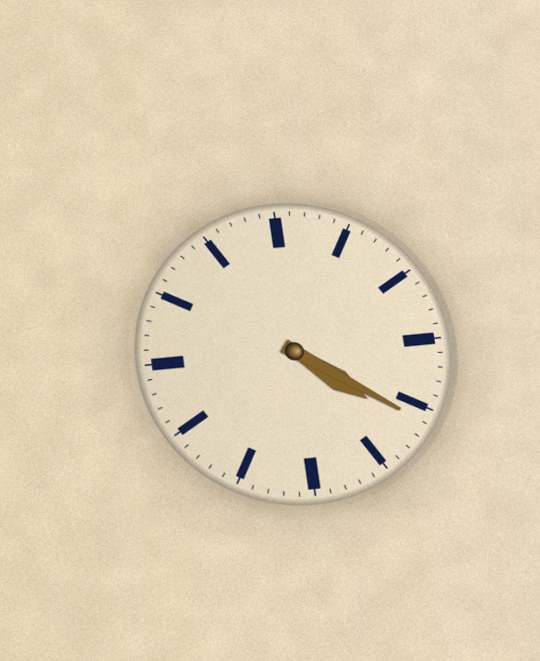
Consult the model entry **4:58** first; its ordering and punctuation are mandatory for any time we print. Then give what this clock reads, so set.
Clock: **4:21**
